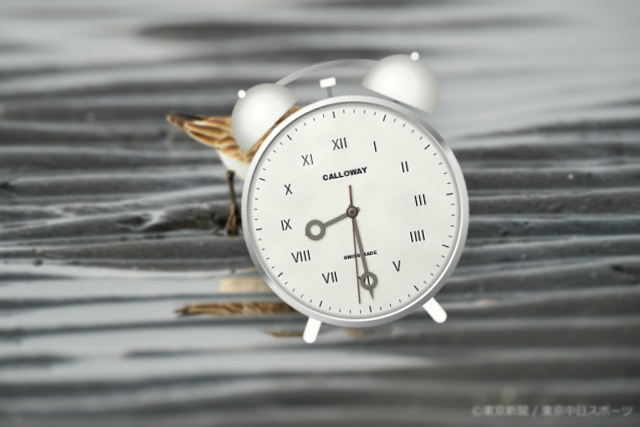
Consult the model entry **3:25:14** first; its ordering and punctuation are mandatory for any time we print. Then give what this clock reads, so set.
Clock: **8:29:31**
